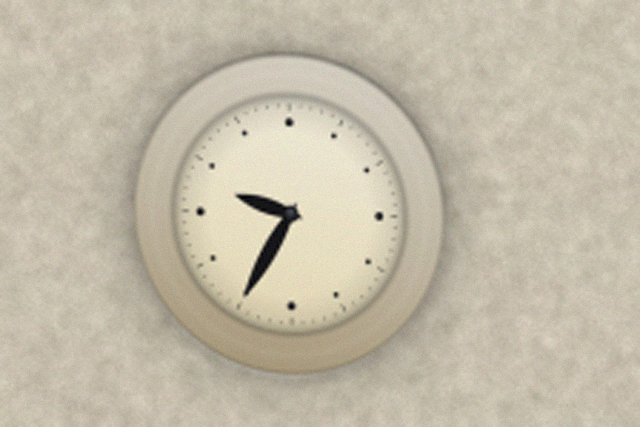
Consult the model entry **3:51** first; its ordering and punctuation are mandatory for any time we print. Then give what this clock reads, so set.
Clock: **9:35**
